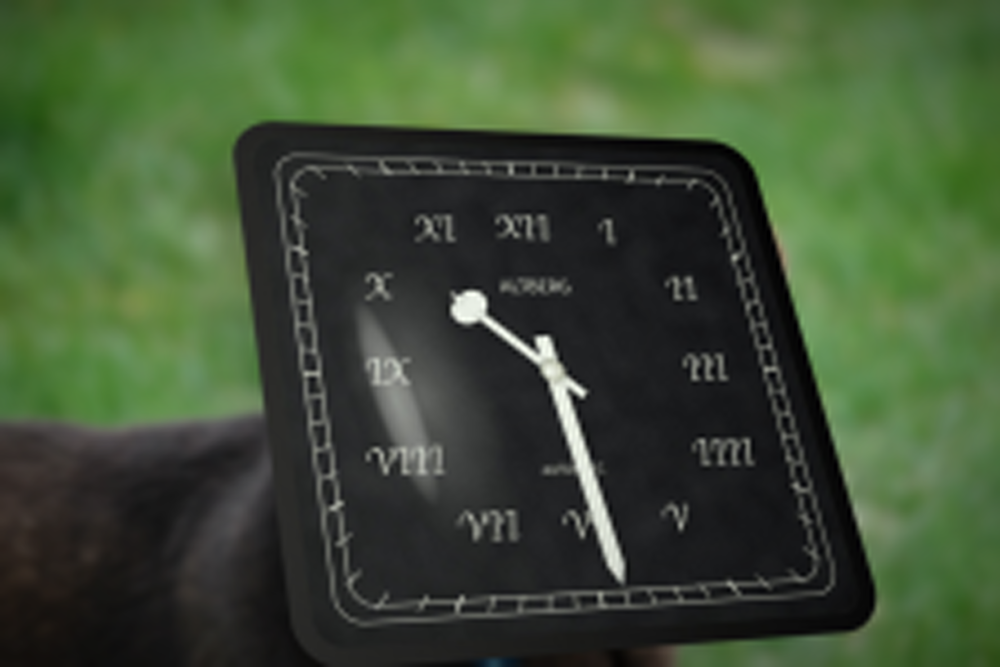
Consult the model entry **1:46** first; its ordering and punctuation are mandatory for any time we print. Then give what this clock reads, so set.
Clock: **10:29**
